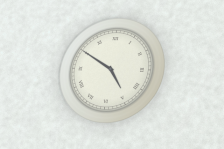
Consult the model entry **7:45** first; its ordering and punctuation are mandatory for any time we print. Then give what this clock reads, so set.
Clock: **4:50**
